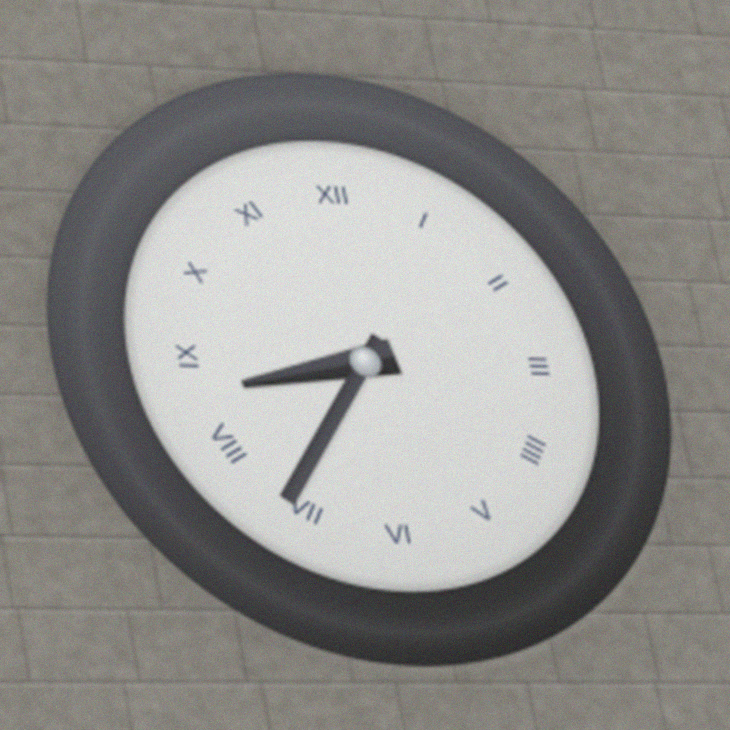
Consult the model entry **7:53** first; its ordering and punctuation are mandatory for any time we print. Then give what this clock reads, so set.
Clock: **8:36**
